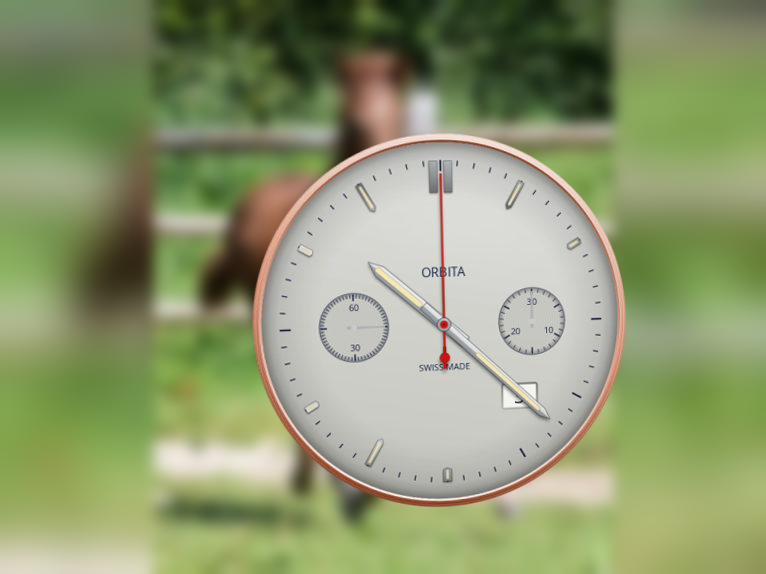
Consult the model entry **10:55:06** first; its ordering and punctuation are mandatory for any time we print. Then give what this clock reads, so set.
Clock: **10:22:15**
